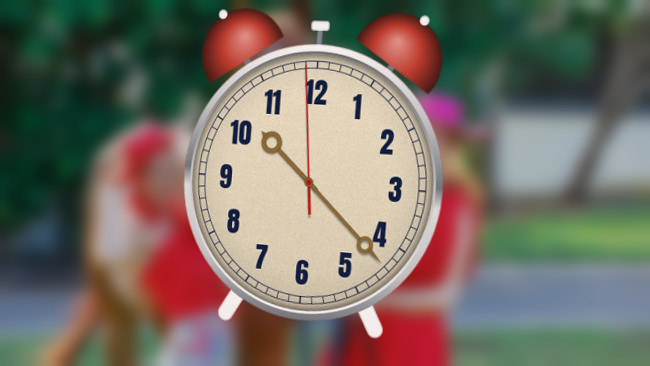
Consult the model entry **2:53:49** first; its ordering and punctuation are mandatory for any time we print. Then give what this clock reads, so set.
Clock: **10:21:59**
